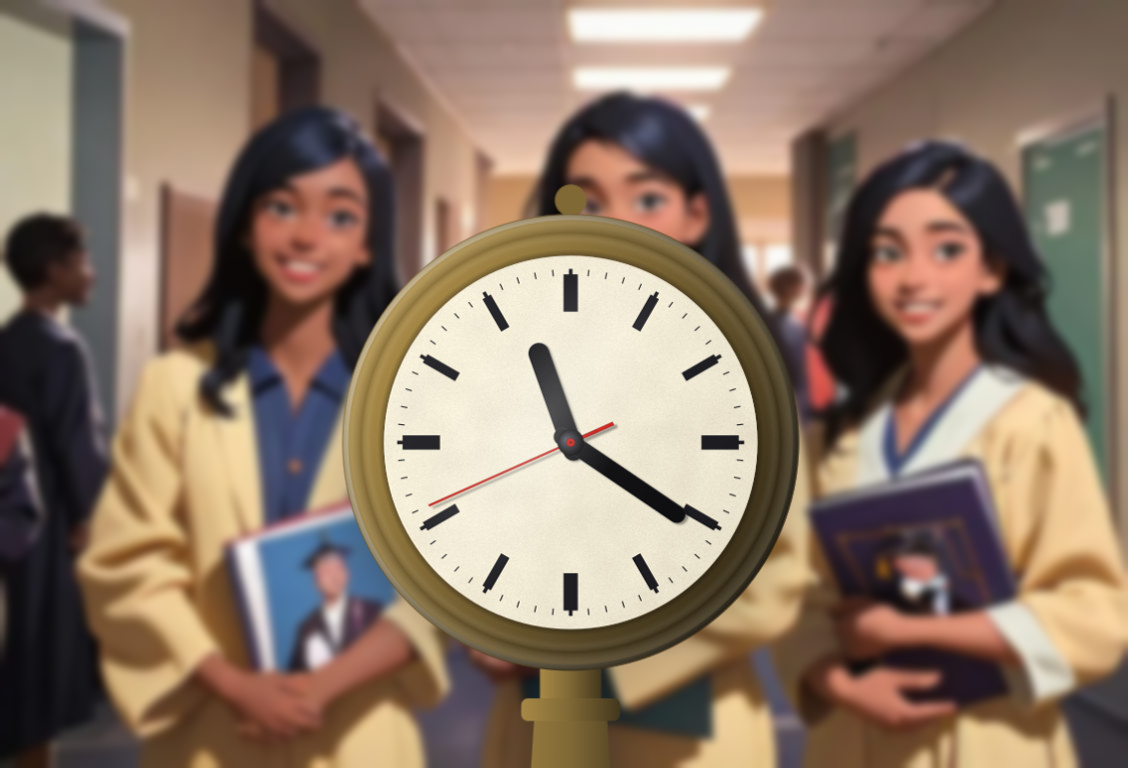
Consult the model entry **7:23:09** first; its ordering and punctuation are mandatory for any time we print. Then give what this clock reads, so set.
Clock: **11:20:41**
